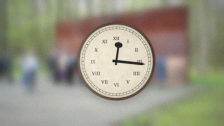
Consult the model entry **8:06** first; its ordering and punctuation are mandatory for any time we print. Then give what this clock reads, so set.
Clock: **12:16**
